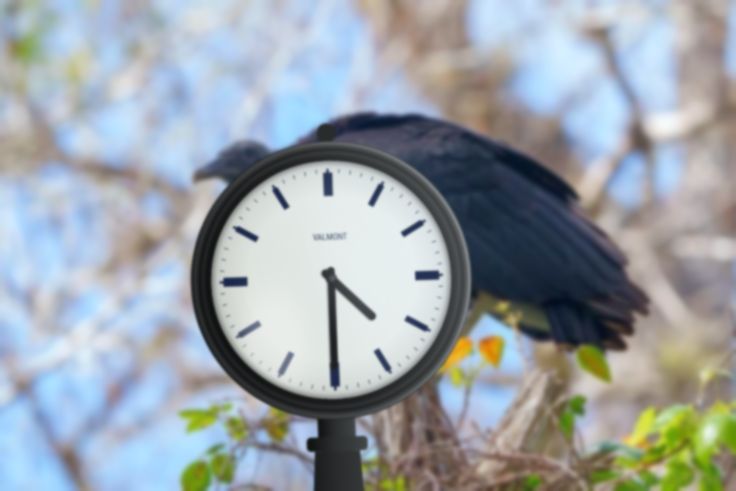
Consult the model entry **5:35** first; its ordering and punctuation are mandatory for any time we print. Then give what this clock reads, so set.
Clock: **4:30**
